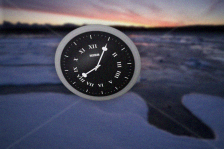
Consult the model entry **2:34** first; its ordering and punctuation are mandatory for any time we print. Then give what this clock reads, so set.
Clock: **8:05**
